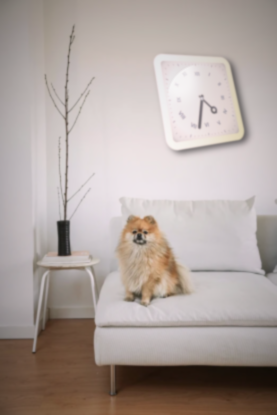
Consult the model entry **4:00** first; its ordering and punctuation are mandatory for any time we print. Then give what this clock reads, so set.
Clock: **4:33**
